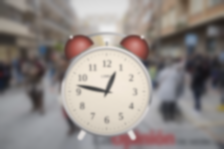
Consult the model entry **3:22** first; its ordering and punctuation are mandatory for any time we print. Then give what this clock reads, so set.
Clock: **12:47**
